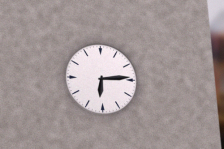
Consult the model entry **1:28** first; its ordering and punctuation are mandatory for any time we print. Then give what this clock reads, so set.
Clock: **6:14**
